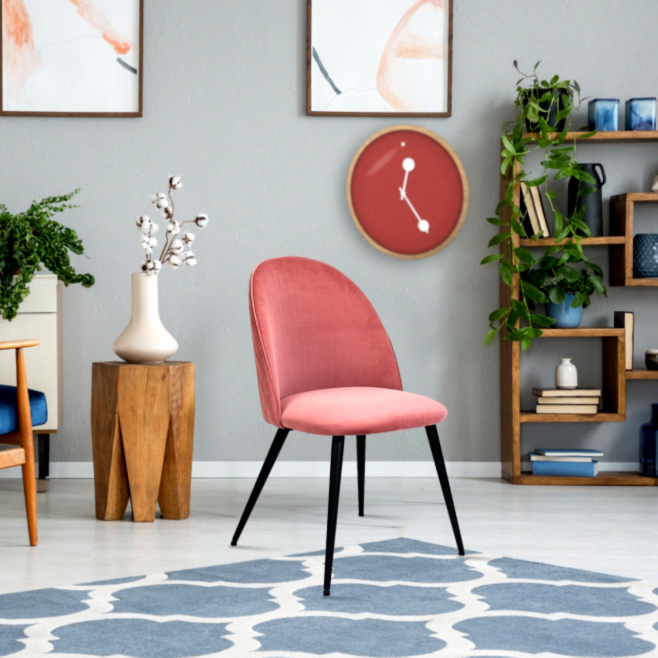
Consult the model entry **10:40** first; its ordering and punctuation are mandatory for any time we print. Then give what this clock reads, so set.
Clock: **12:24**
